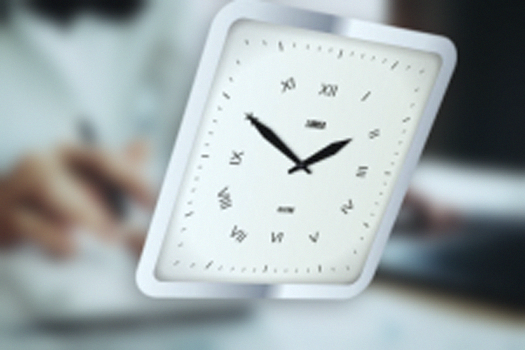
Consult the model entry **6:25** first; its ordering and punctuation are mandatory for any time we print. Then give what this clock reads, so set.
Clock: **1:50**
